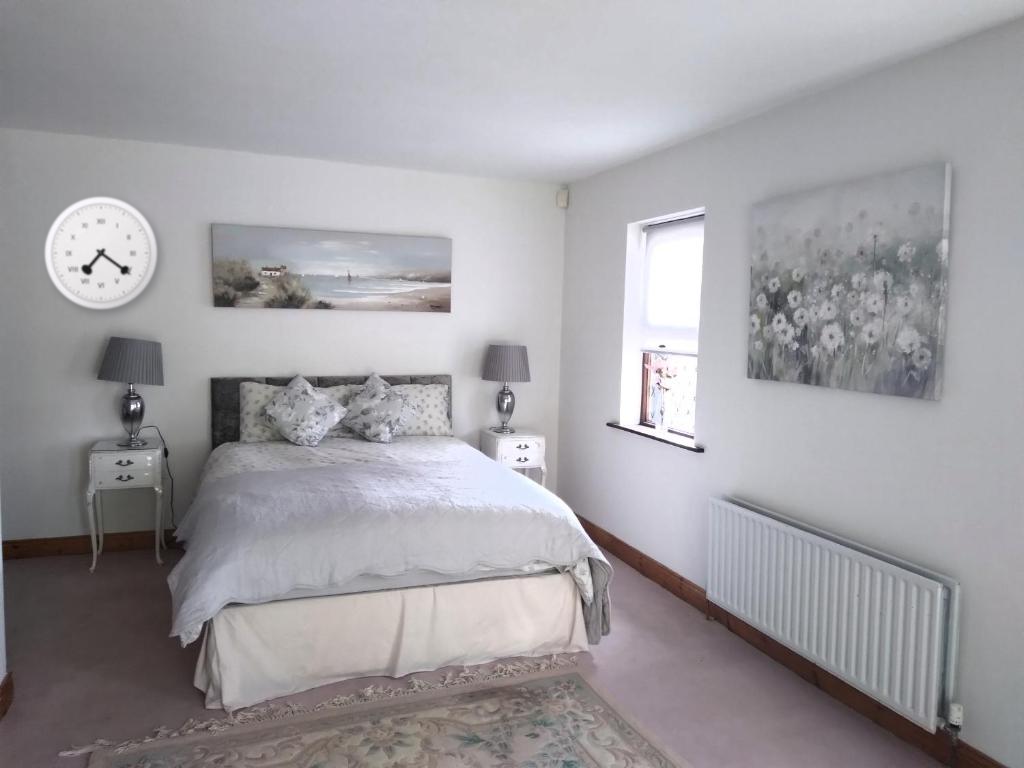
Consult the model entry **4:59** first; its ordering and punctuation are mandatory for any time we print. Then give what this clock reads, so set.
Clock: **7:21**
